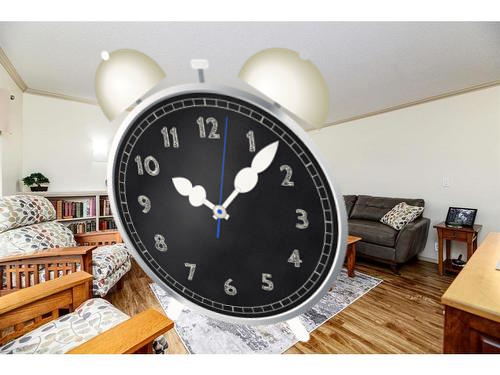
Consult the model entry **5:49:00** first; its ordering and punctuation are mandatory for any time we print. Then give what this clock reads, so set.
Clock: **10:07:02**
